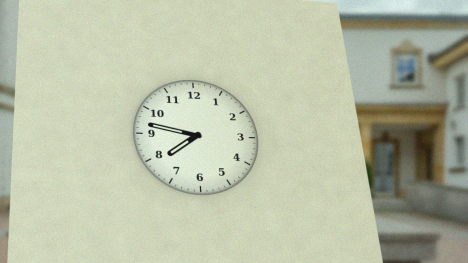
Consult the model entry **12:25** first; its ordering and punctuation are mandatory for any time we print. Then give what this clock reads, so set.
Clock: **7:47**
